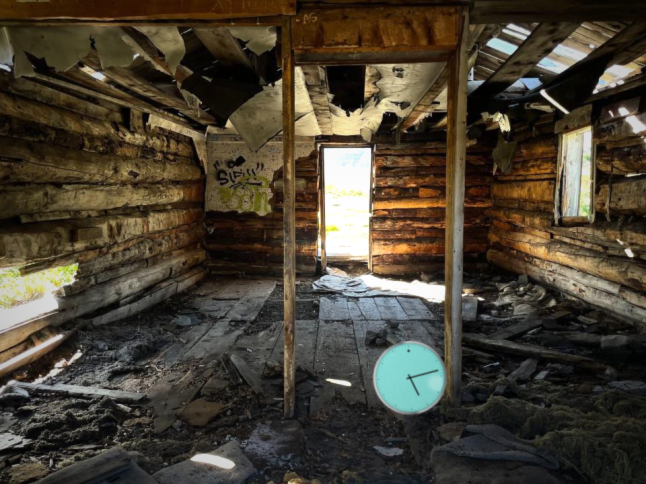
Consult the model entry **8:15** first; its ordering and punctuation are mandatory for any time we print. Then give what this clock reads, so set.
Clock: **5:13**
